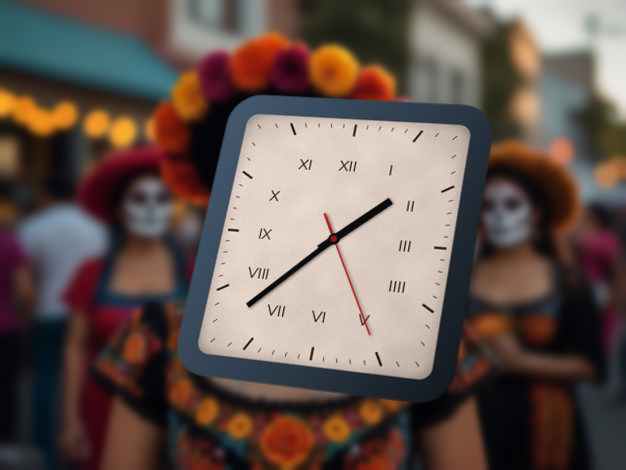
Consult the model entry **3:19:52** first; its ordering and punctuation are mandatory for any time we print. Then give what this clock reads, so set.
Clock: **1:37:25**
